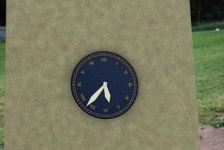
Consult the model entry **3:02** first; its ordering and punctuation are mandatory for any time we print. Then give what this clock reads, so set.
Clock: **5:37**
